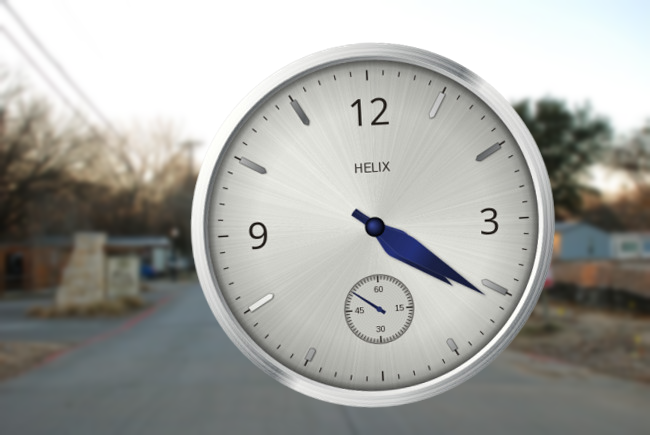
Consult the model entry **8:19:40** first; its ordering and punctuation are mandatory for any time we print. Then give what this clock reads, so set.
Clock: **4:20:51**
